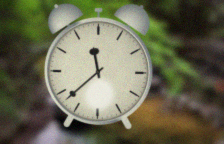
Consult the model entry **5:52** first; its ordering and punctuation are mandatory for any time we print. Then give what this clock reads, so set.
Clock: **11:38**
